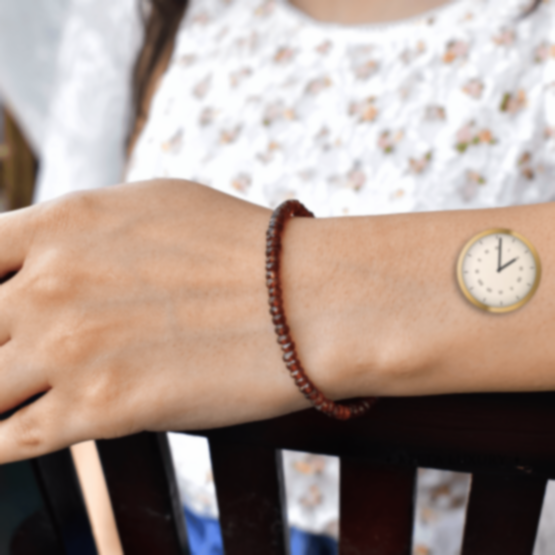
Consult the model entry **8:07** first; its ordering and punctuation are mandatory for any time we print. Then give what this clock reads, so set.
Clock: **2:01**
